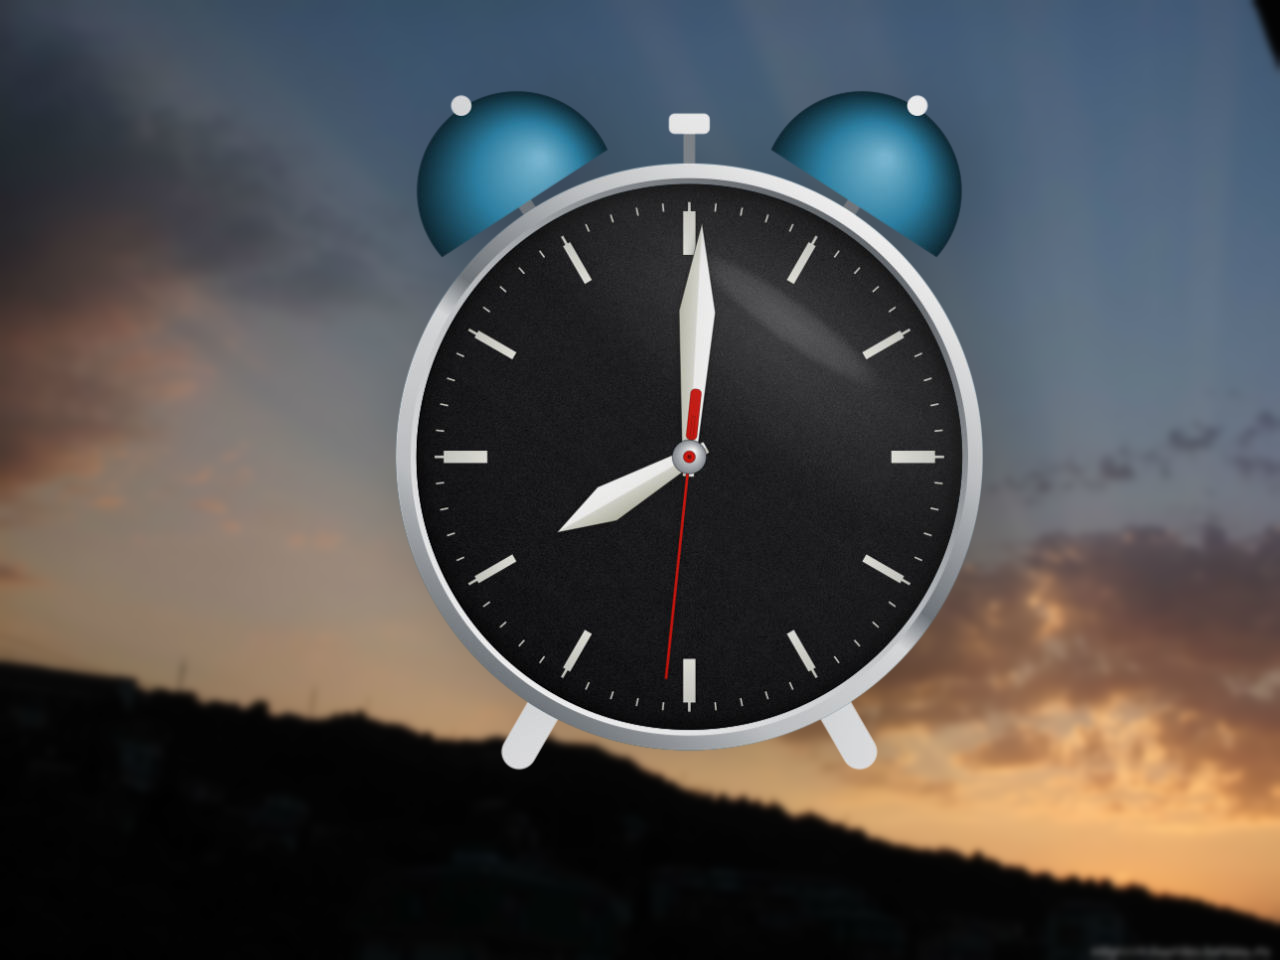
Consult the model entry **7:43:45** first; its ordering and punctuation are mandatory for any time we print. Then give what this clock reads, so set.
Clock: **8:00:31**
